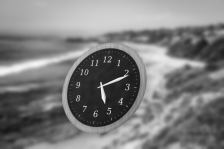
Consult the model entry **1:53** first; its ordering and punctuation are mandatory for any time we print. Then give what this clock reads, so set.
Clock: **5:11**
